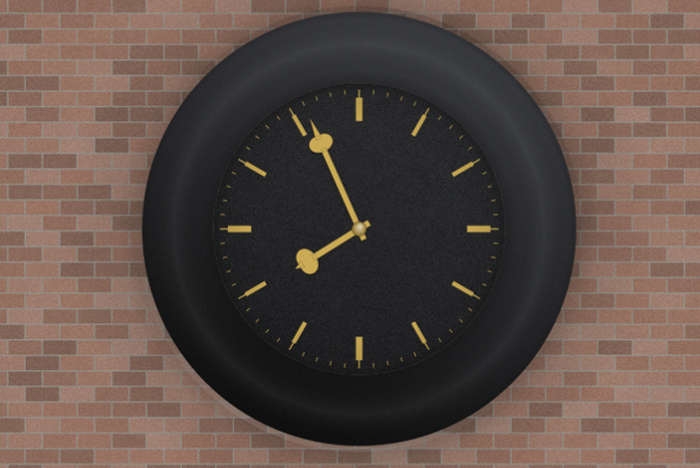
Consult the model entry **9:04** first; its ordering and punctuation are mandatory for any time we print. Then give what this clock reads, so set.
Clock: **7:56**
